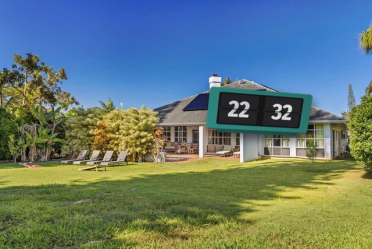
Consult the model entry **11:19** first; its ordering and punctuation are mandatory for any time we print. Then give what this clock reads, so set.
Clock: **22:32**
